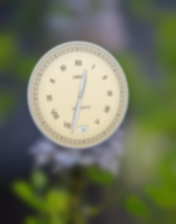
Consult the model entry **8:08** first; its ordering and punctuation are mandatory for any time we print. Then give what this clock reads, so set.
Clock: **12:33**
